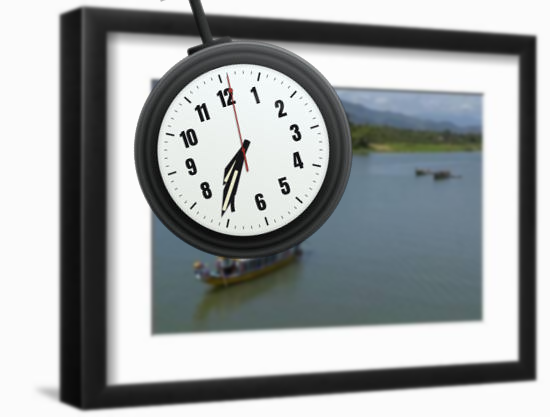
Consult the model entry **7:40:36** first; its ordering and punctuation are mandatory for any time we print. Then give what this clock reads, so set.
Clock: **7:36:01**
